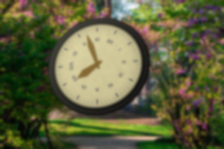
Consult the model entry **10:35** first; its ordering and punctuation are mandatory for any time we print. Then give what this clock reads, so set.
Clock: **6:52**
